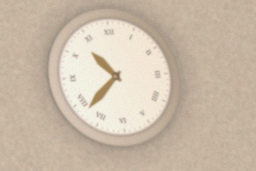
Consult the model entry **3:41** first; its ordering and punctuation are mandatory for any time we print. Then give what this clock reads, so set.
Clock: **10:38**
